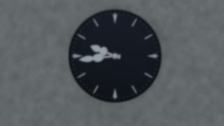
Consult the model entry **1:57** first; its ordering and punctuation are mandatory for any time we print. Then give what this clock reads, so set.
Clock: **9:44**
